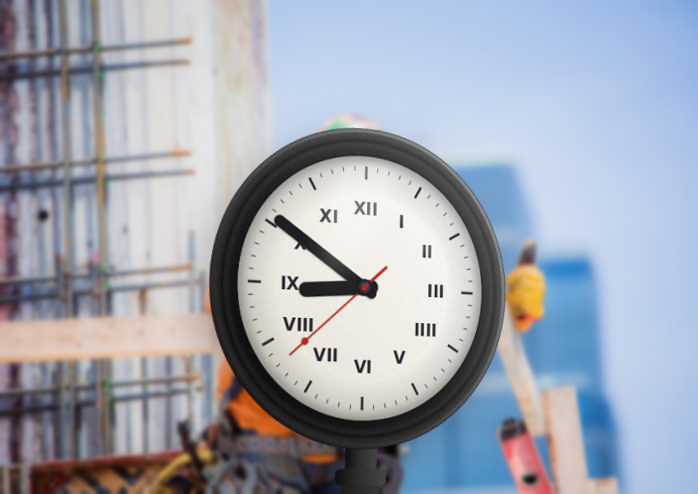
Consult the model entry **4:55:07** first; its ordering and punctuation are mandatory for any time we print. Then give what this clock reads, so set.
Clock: **8:50:38**
